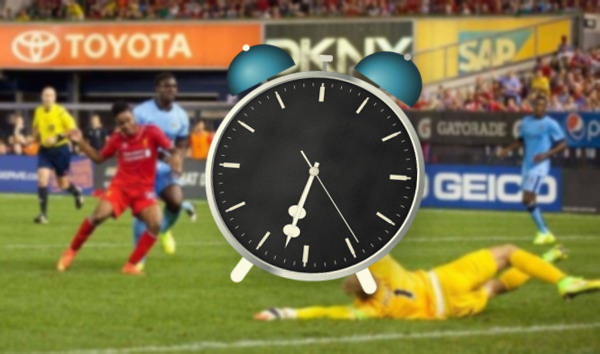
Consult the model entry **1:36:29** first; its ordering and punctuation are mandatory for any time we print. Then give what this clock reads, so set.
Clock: **6:32:24**
